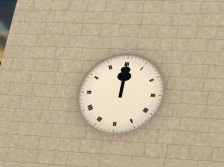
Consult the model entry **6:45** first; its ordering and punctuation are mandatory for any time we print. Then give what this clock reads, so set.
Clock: **12:00**
